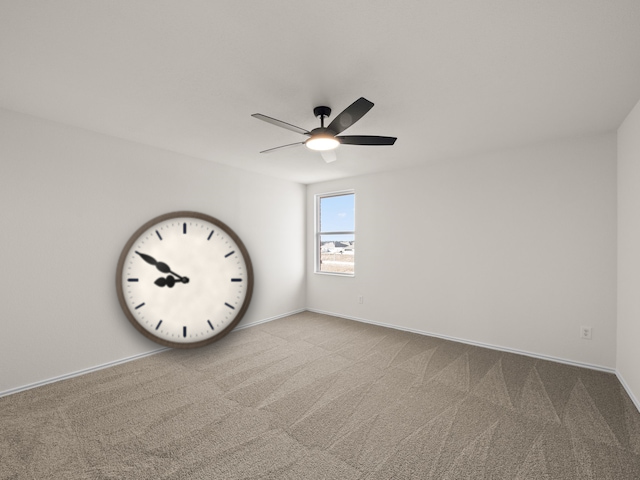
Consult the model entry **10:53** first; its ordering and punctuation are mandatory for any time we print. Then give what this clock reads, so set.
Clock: **8:50**
